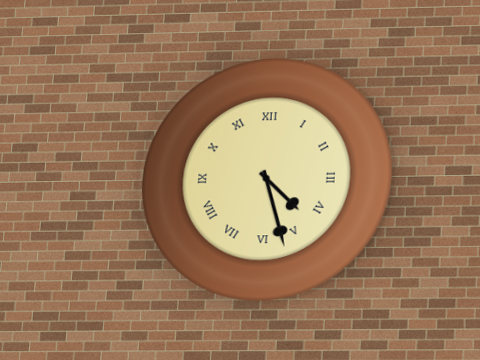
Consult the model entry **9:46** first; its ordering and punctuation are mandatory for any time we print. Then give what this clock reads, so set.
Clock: **4:27**
